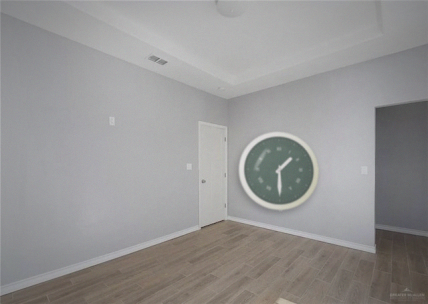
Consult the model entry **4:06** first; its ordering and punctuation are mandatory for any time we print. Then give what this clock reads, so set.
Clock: **1:30**
